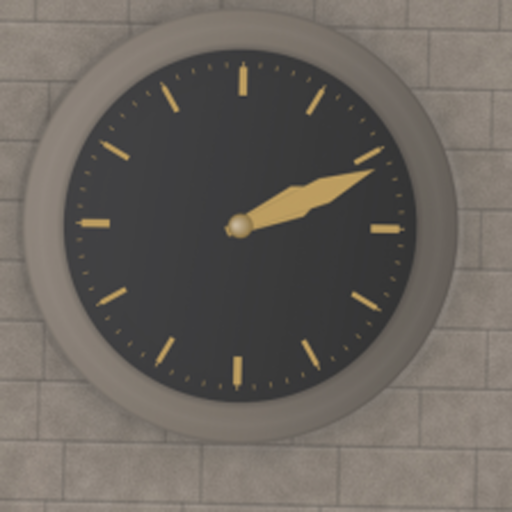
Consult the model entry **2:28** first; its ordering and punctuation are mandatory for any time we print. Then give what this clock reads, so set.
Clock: **2:11**
